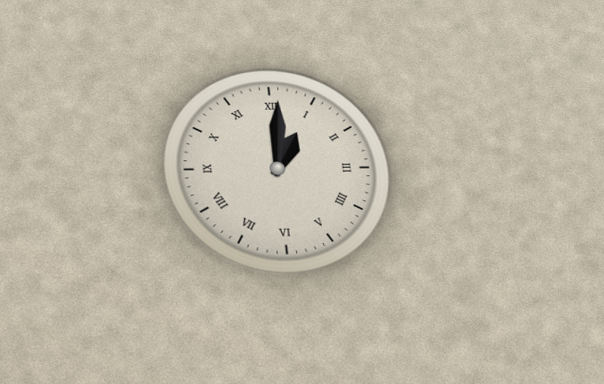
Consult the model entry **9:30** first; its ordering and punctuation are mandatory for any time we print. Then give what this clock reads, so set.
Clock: **1:01**
